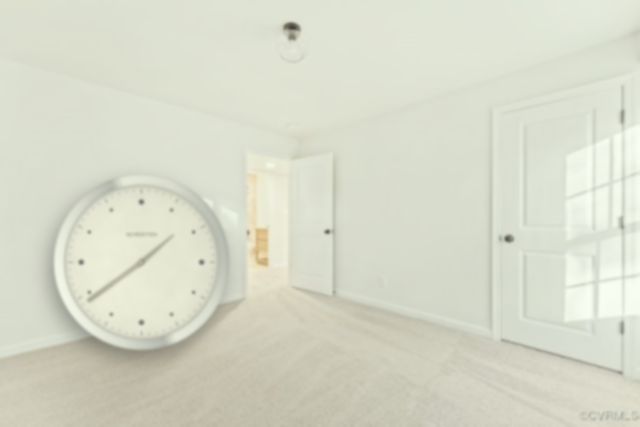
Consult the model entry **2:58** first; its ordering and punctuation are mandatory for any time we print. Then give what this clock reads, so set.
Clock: **1:39**
